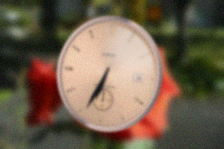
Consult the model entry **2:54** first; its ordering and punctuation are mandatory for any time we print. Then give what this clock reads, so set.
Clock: **6:34**
